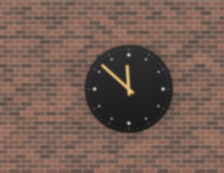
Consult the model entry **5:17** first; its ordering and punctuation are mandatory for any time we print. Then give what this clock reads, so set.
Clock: **11:52**
